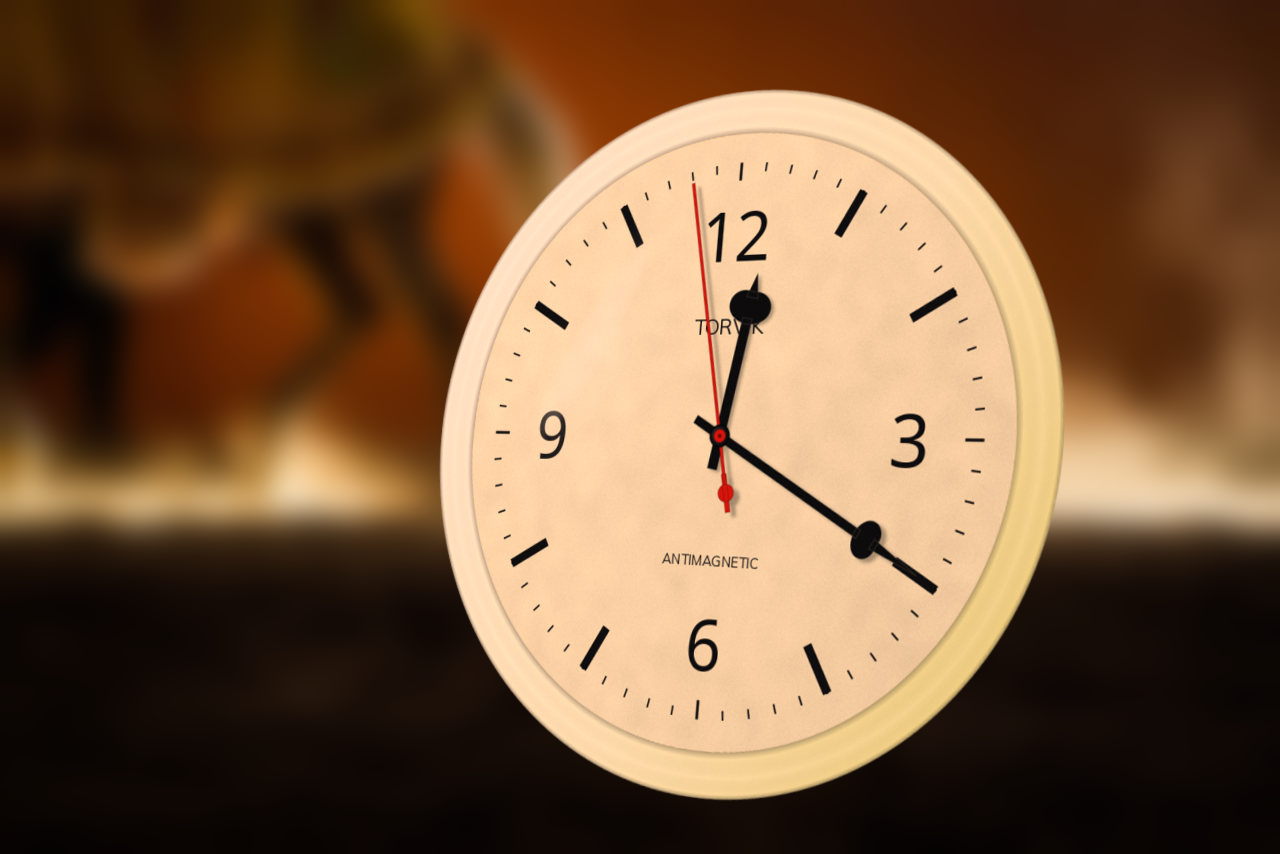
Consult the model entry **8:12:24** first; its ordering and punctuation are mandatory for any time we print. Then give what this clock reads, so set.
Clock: **12:19:58**
